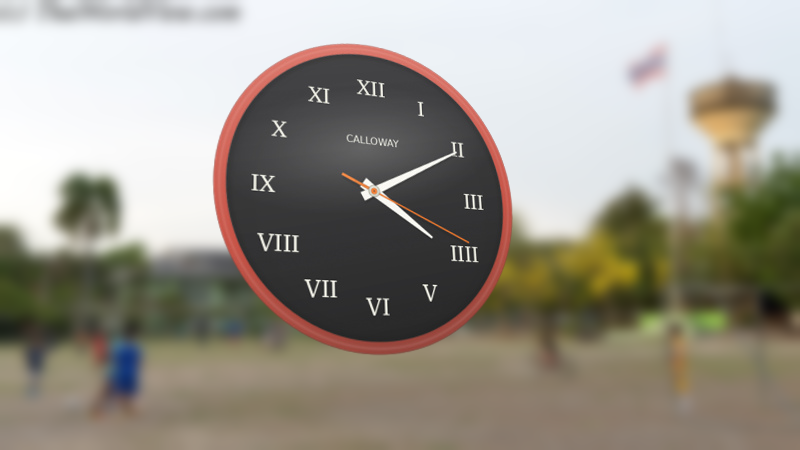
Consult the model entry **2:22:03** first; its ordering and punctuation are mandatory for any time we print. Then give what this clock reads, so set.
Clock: **4:10:19**
